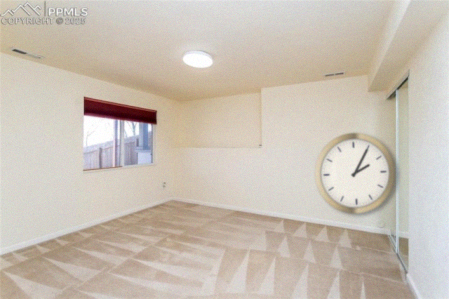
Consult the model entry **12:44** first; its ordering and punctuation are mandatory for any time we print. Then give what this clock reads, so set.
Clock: **2:05**
